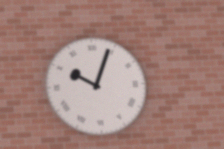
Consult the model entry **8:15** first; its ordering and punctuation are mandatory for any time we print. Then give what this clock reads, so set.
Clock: **10:04**
